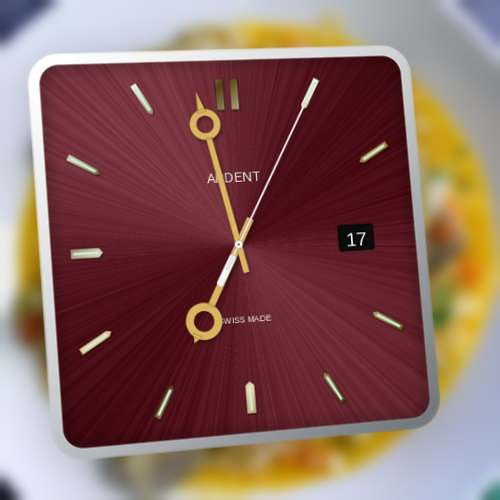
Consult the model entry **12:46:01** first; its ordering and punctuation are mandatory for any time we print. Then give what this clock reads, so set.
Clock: **6:58:05**
